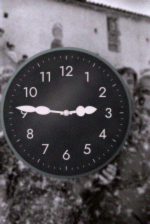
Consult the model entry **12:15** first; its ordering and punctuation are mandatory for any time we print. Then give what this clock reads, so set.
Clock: **2:46**
